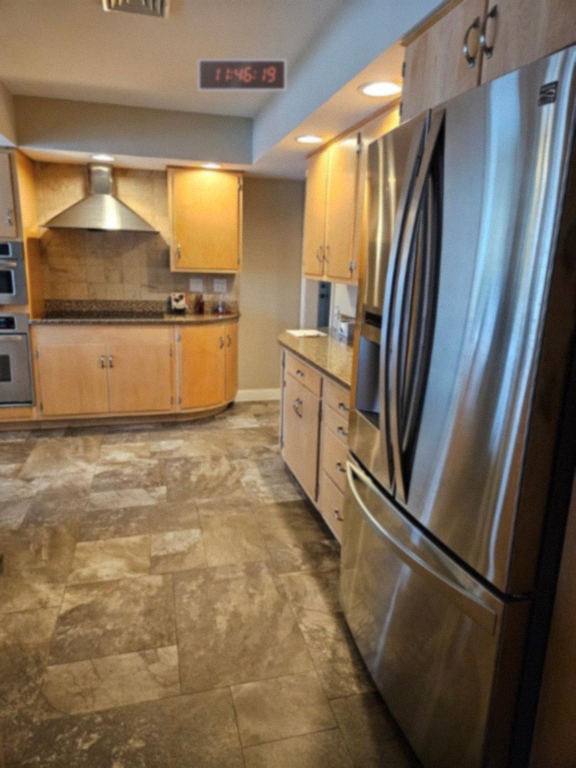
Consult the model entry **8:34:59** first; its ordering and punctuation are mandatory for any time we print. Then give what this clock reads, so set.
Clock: **11:46:19**
